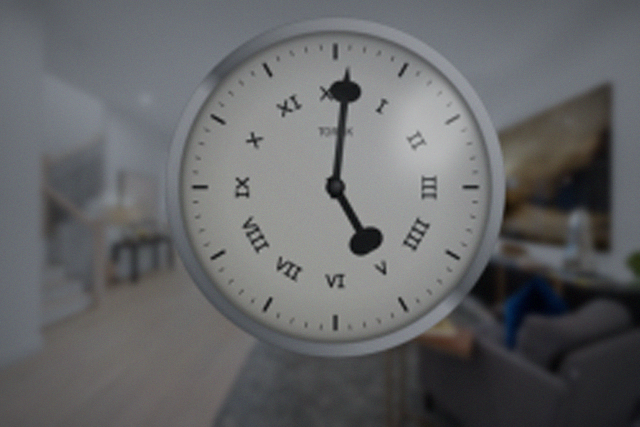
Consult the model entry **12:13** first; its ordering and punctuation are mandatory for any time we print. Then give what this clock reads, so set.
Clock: **5:01**
